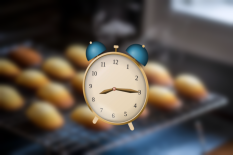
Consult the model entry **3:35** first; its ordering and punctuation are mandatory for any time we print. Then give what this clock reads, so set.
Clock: **8:15**
